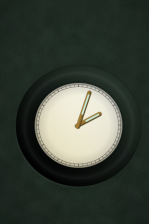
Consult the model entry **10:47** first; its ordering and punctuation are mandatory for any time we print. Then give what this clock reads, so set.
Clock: **2:03**
